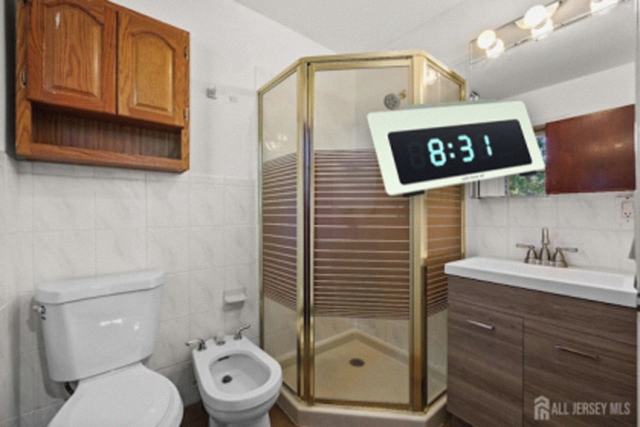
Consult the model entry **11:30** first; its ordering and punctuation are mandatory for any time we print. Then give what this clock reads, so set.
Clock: **8:31**
